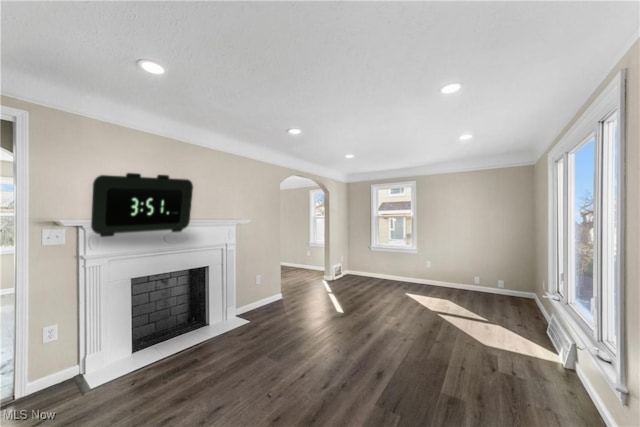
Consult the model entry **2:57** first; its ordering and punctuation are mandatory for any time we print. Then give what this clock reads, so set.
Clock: **3:51**
